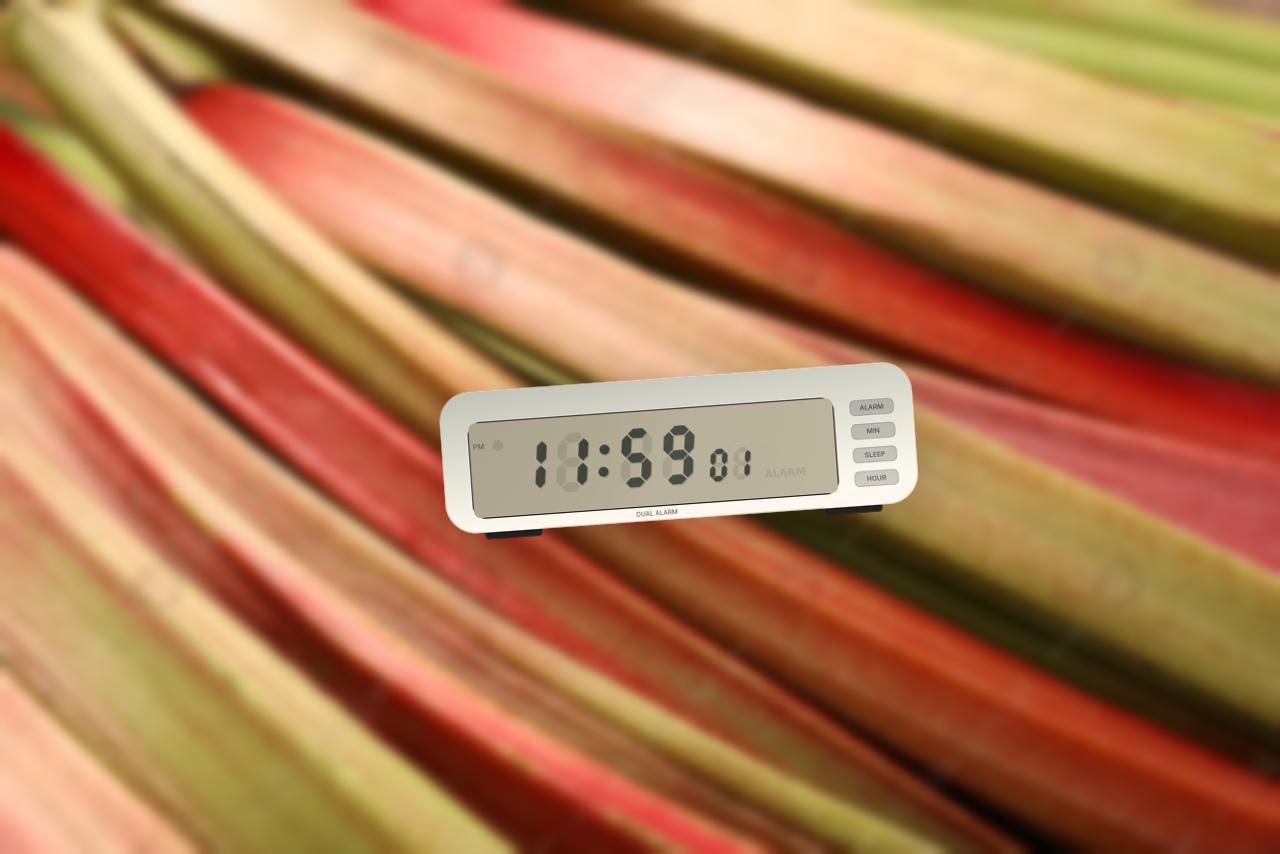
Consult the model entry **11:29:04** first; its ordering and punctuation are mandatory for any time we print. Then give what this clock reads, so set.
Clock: **11:59:01**
